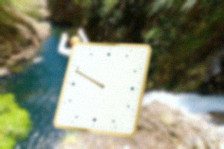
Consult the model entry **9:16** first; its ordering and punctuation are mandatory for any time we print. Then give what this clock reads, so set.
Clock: **9:49**
